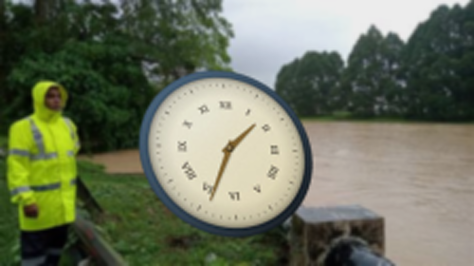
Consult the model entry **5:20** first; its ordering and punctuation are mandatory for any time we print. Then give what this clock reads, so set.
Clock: **1:34**
